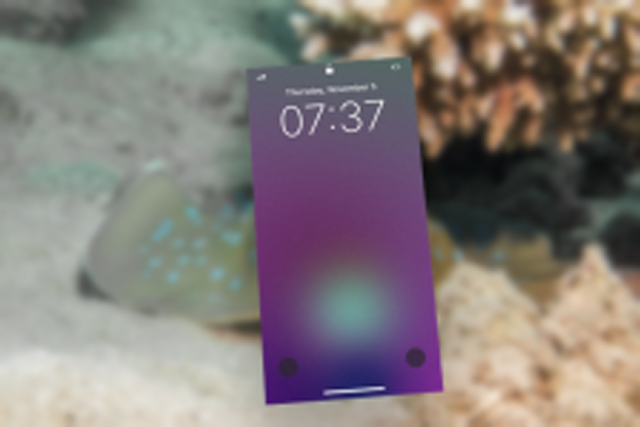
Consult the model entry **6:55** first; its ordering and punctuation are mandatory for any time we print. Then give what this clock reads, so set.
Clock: **7:37**
